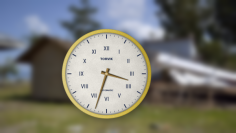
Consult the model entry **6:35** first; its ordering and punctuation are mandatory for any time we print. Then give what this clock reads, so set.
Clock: **3:33**
